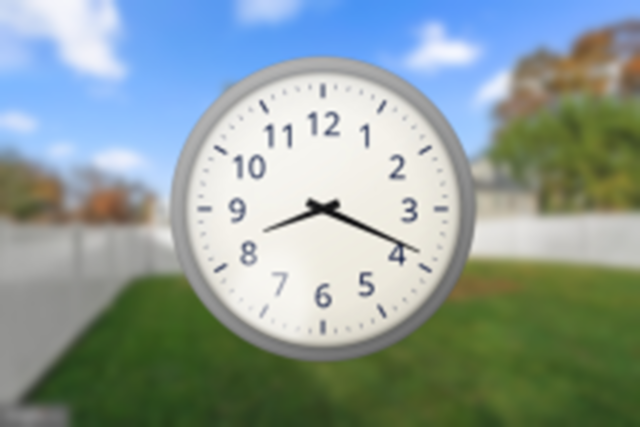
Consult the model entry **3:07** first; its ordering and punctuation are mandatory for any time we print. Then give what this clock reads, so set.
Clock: **8:19**
